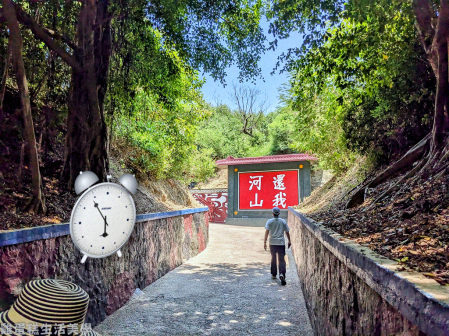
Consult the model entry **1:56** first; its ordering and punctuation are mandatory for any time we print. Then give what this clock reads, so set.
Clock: **5:54**
